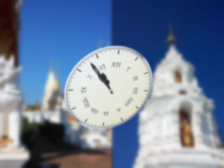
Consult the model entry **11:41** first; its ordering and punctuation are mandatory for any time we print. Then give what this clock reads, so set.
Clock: **10:53**
